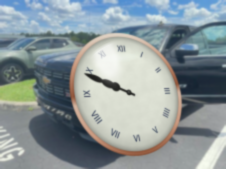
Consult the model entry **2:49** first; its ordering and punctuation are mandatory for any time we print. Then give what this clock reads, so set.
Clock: **9:49**
